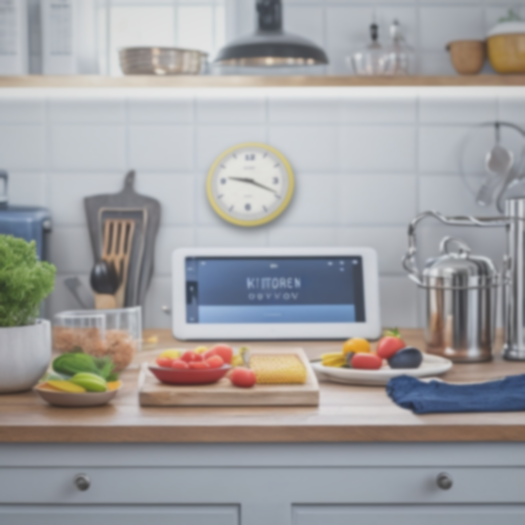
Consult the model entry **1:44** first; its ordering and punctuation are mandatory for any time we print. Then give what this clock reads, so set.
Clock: **9:19**
